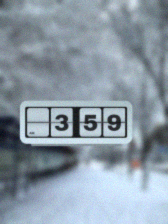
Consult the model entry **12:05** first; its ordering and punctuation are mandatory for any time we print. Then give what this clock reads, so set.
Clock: **3:59**
